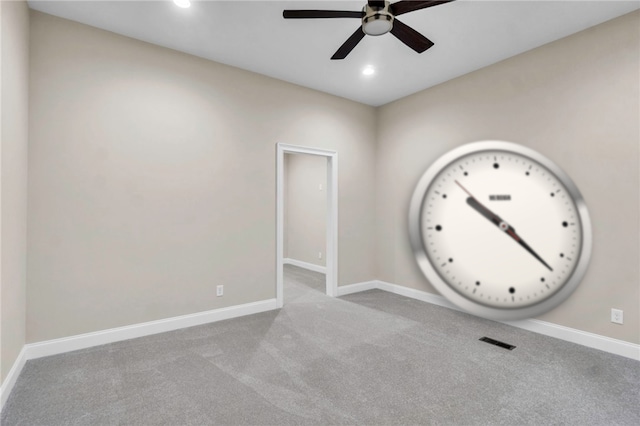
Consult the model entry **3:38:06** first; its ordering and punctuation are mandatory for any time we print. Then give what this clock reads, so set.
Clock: **10:22:53**
